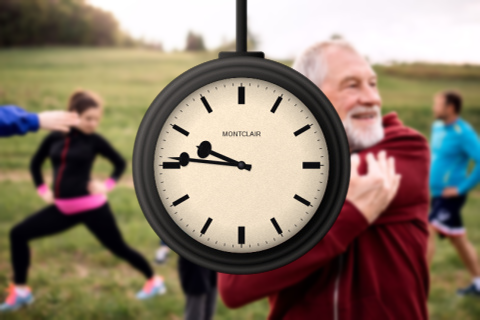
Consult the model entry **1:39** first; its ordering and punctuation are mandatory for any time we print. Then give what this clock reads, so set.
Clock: **9:46**
